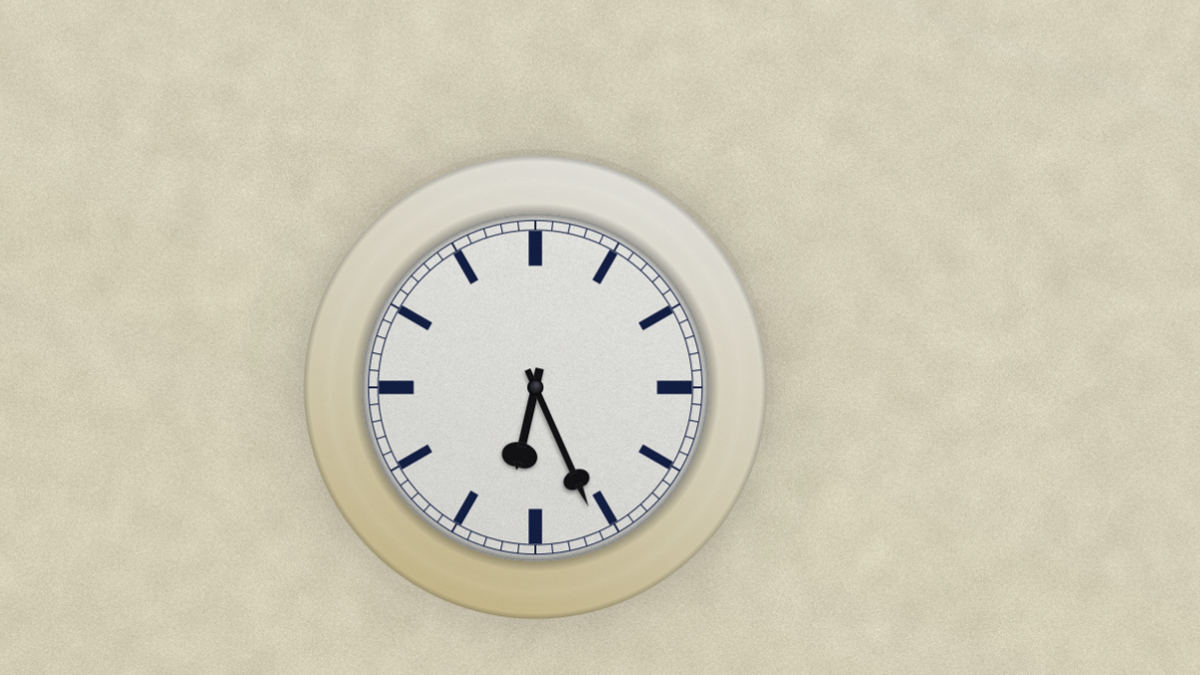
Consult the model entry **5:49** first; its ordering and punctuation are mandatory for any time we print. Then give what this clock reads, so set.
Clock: **6:26**
